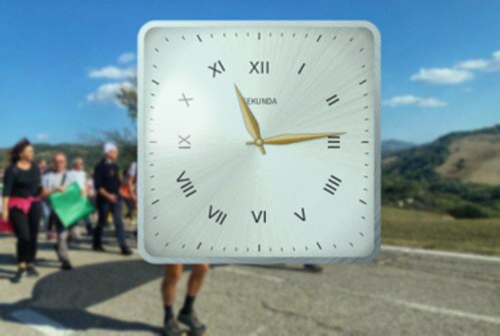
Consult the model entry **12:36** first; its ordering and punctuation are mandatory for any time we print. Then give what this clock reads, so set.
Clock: **11:14**
